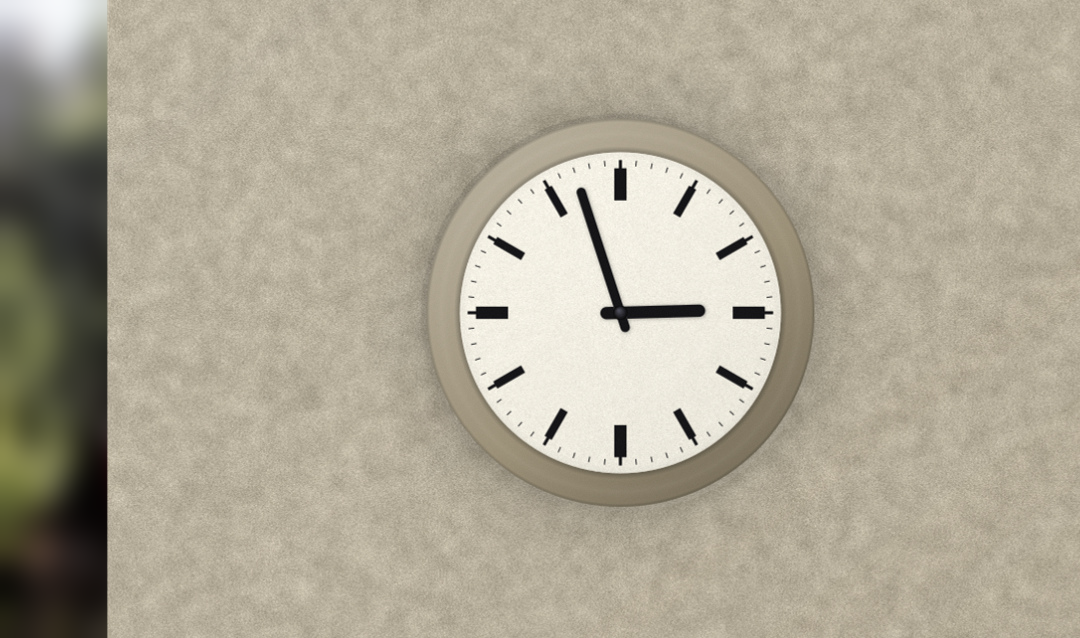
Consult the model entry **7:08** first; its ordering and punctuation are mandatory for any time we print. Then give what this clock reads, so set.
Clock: **2:57**
